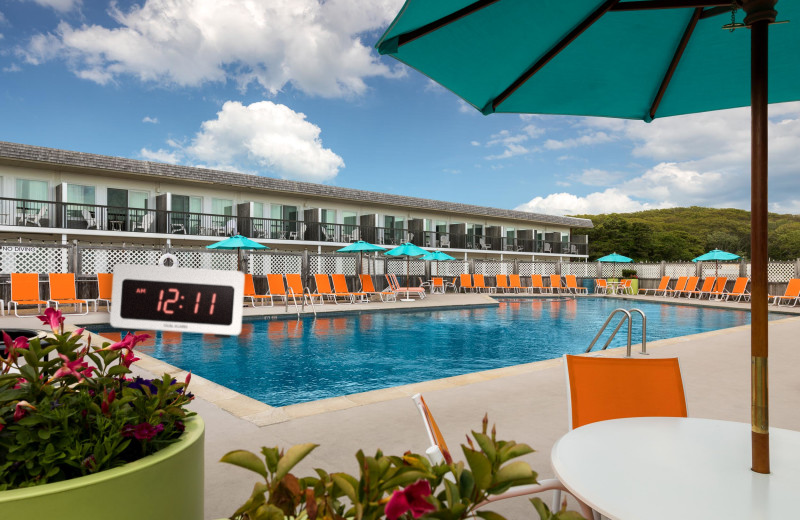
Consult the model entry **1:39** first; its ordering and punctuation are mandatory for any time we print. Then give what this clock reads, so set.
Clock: **12:11**
